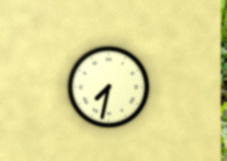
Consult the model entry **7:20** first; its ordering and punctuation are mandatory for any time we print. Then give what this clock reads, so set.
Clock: **7:32**
